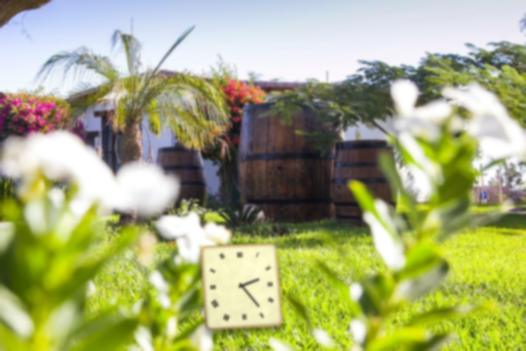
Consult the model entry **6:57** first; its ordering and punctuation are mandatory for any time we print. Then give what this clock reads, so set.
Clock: **2:24**
